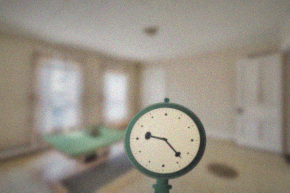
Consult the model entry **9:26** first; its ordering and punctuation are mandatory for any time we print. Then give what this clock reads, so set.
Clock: **9:23**
